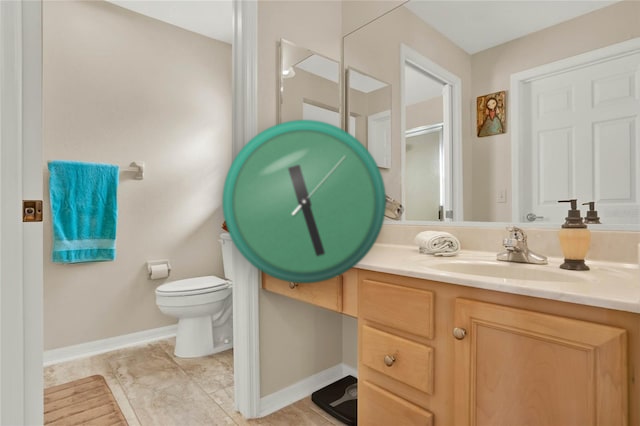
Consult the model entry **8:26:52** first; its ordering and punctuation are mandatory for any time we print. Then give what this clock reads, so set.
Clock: **11:27:07**
